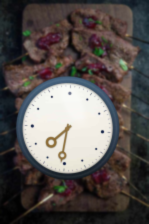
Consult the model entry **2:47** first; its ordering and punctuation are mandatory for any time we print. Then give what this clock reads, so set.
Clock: **7:31**
